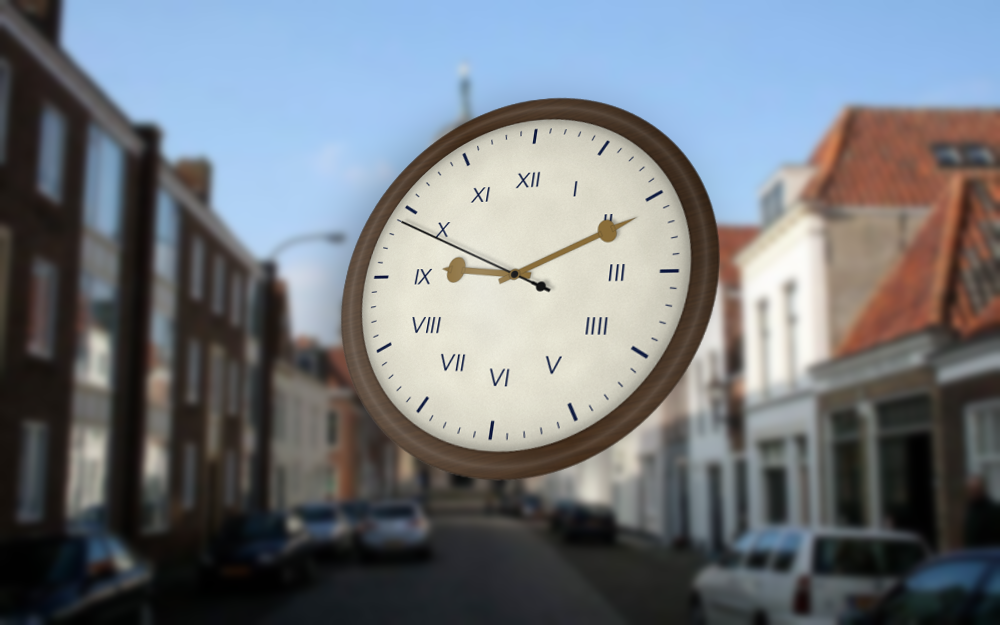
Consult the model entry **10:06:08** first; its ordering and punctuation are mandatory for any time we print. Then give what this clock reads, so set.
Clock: **9:10:49**
